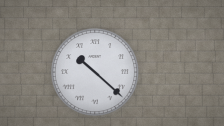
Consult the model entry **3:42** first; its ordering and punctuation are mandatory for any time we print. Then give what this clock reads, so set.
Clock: **10:22**
